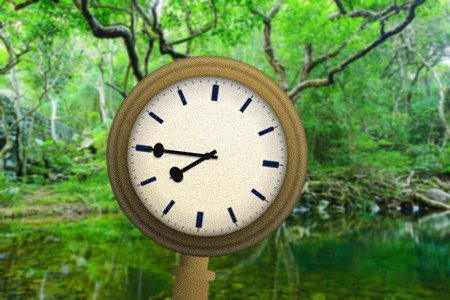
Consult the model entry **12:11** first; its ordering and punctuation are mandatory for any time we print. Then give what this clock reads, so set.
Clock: **7:45**
